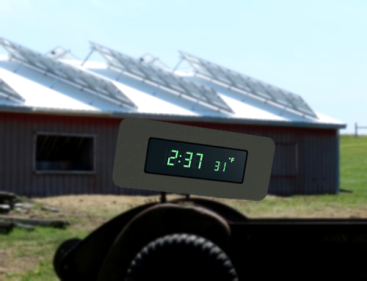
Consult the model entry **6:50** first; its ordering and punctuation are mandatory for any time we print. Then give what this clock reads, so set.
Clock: **2:37**
